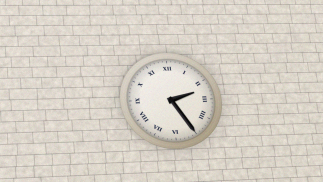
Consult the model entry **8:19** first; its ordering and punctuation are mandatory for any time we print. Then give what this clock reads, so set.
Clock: **2:25**
